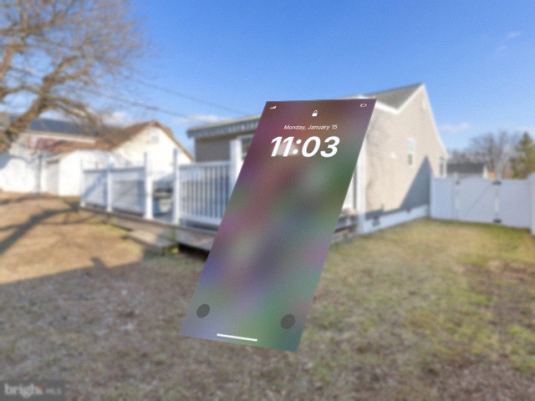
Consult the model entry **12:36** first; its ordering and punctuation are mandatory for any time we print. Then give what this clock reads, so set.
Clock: **11:03**
